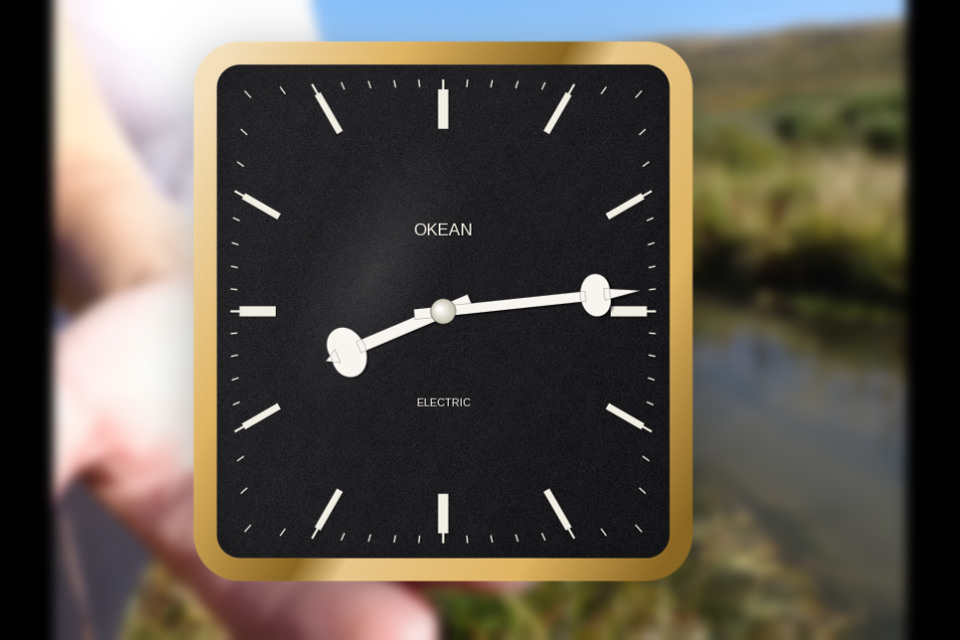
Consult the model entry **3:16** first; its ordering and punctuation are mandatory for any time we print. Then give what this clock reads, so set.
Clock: **8:14**
